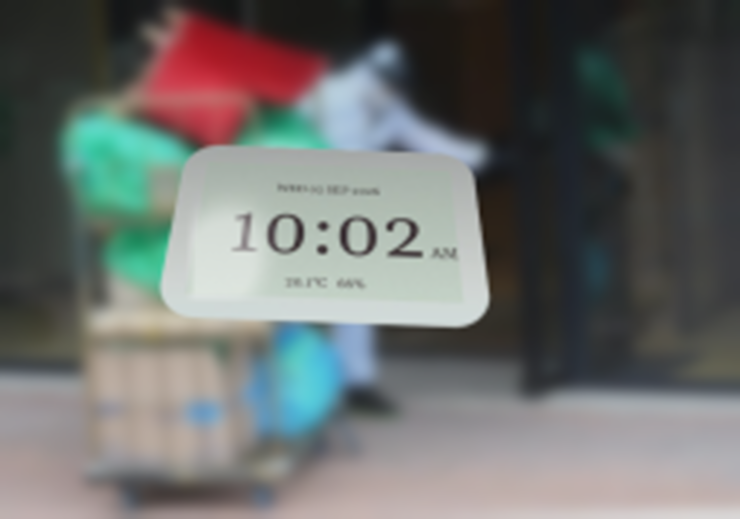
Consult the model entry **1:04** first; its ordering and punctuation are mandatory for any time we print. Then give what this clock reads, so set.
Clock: **10:02**
